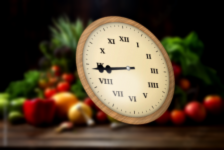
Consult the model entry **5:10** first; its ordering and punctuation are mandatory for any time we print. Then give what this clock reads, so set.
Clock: **8:44**
